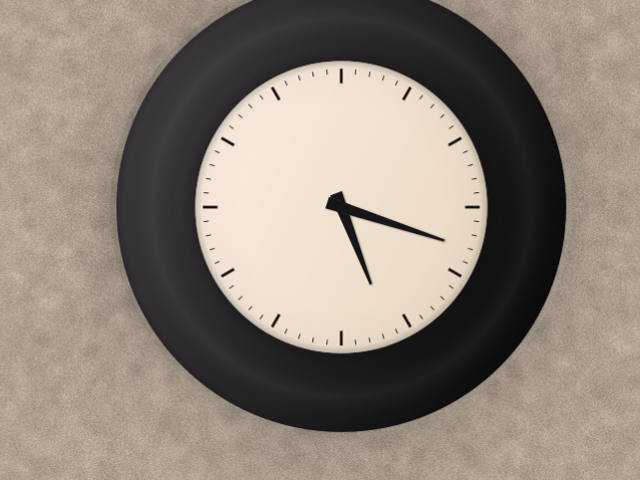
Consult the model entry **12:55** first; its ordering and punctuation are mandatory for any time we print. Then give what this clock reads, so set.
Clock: **5:18**
